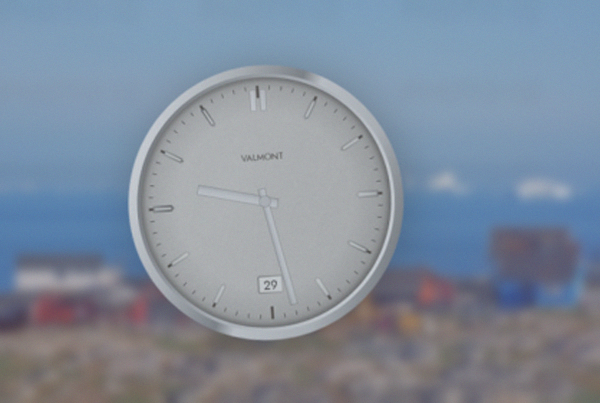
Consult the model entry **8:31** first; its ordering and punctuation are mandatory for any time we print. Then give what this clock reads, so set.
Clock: **9:28**
